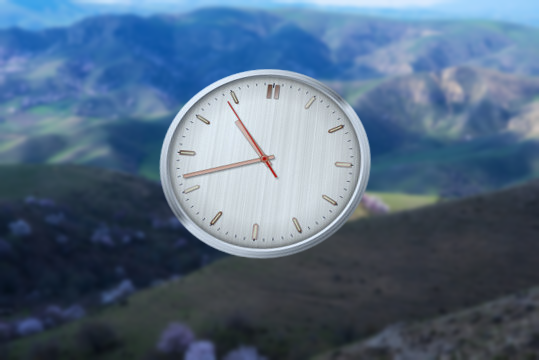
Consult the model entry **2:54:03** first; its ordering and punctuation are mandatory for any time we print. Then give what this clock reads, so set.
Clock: **10:41:54**
